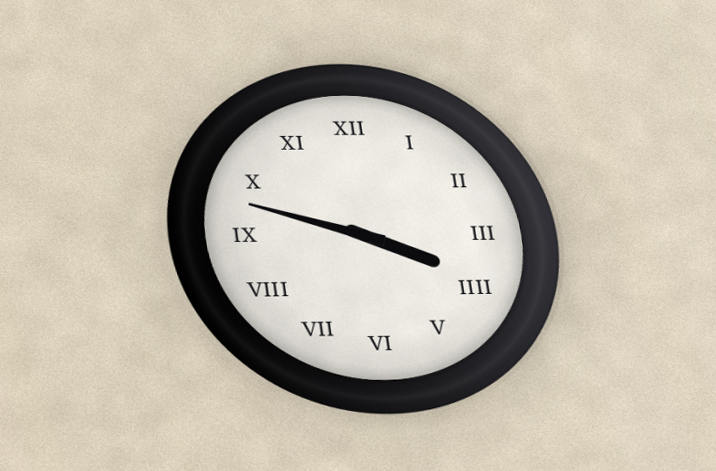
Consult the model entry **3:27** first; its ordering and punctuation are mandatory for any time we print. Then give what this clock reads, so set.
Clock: **3:48**
